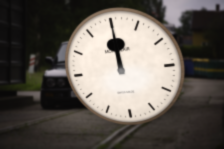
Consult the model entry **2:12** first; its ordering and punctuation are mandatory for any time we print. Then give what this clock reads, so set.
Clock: **12:00**
